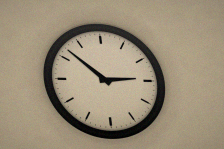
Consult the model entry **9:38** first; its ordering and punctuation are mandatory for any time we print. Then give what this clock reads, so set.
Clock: **2:52**
